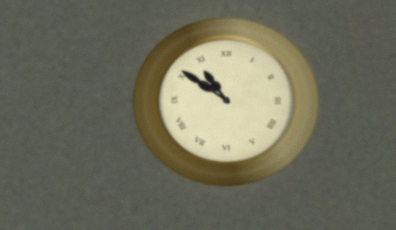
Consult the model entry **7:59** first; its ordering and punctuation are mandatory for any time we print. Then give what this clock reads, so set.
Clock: **10:51**
